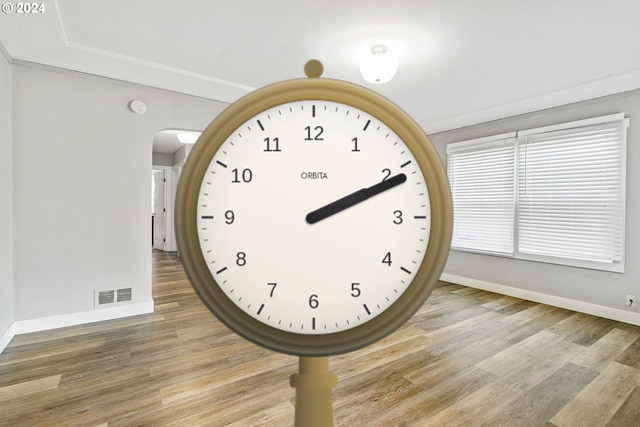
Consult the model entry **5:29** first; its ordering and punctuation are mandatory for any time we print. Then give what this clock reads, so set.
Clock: **2:11**
